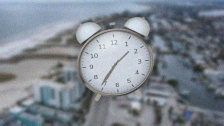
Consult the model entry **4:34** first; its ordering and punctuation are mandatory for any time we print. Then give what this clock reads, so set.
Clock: **1:36**
